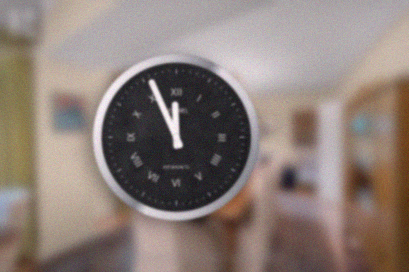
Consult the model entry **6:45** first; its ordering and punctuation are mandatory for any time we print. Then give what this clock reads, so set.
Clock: **11:56**
